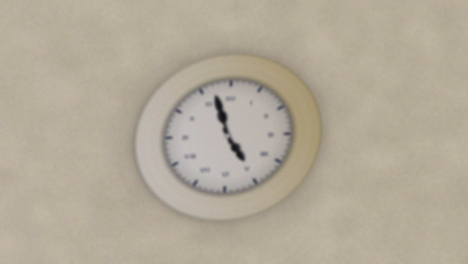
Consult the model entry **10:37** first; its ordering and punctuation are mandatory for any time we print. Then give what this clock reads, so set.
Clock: **4:57**
